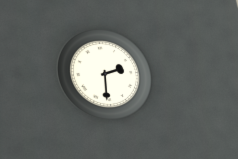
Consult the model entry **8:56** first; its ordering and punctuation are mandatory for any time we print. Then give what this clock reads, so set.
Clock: **2:31**
